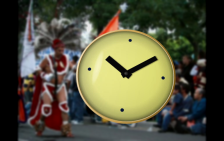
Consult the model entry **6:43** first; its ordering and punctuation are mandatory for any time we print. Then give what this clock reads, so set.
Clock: **10:09**
